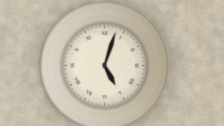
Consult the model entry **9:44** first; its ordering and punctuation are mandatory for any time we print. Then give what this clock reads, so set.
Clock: **5:03**
